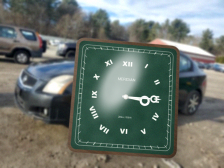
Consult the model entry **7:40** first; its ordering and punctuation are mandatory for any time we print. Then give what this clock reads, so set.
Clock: **3:15**
